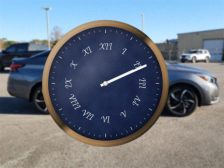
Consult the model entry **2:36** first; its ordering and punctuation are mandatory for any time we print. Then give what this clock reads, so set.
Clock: **2:11**
